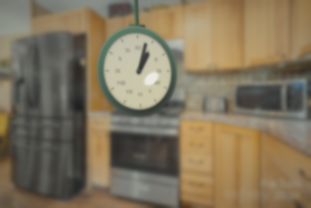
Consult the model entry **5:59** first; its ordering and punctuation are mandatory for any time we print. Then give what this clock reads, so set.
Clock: **1:03**
